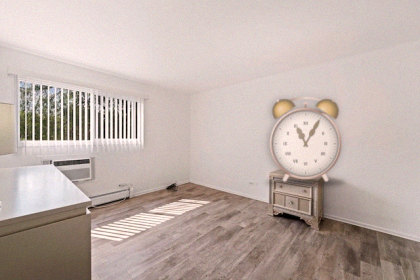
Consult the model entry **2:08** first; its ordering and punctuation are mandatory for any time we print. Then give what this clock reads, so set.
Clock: **11:05**
